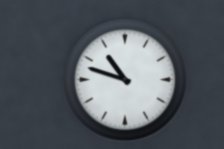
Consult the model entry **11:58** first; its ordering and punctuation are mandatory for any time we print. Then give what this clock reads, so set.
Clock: **10:48**
